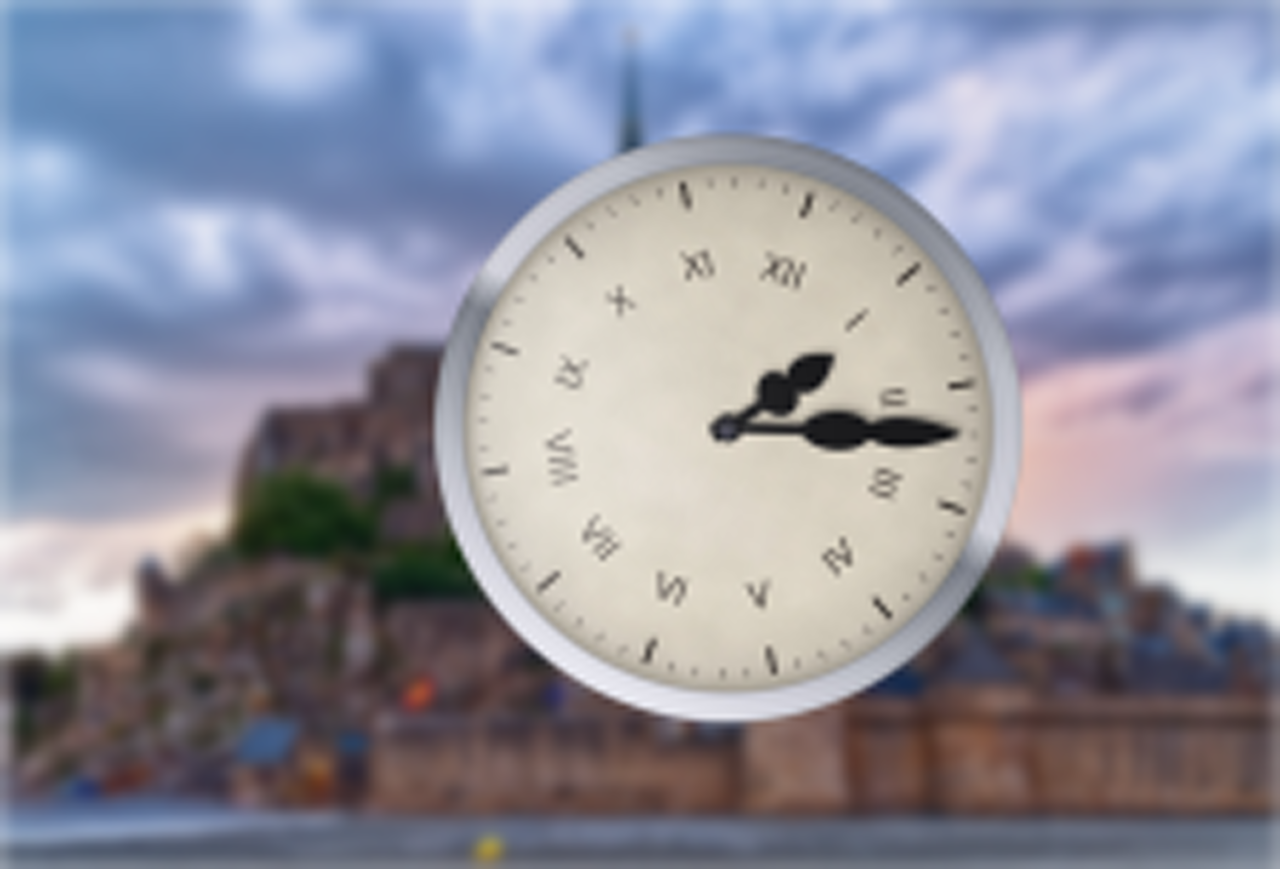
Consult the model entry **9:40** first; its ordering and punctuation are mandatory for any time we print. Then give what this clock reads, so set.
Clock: **1:12**
